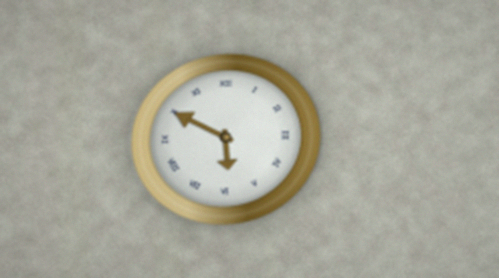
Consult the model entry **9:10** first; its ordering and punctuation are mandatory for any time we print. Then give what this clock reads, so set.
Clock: **5:50**
